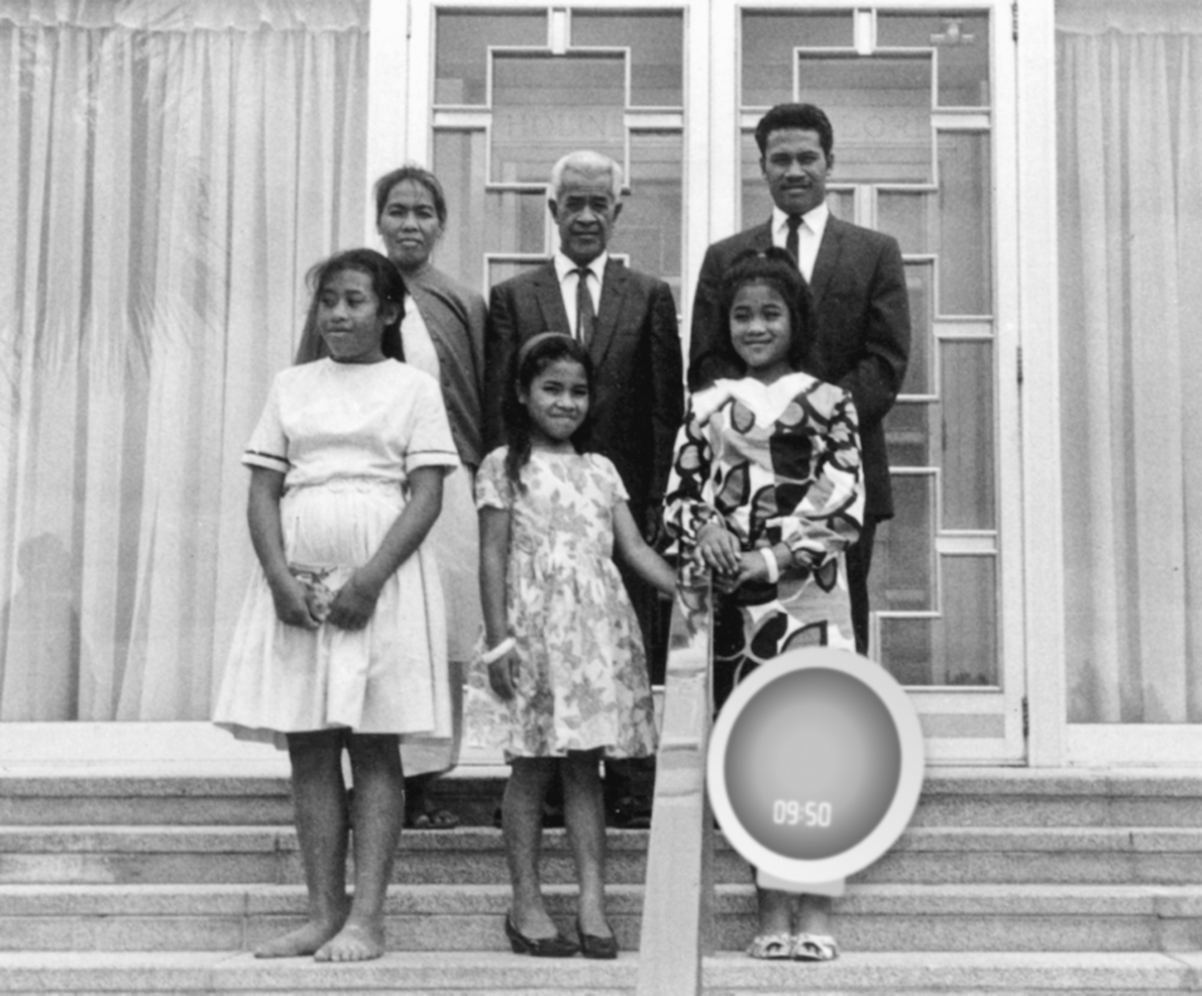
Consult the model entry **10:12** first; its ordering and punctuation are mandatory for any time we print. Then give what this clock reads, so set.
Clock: **9:50**
